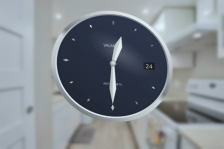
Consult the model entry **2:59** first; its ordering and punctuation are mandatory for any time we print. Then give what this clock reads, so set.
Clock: **12:30**
